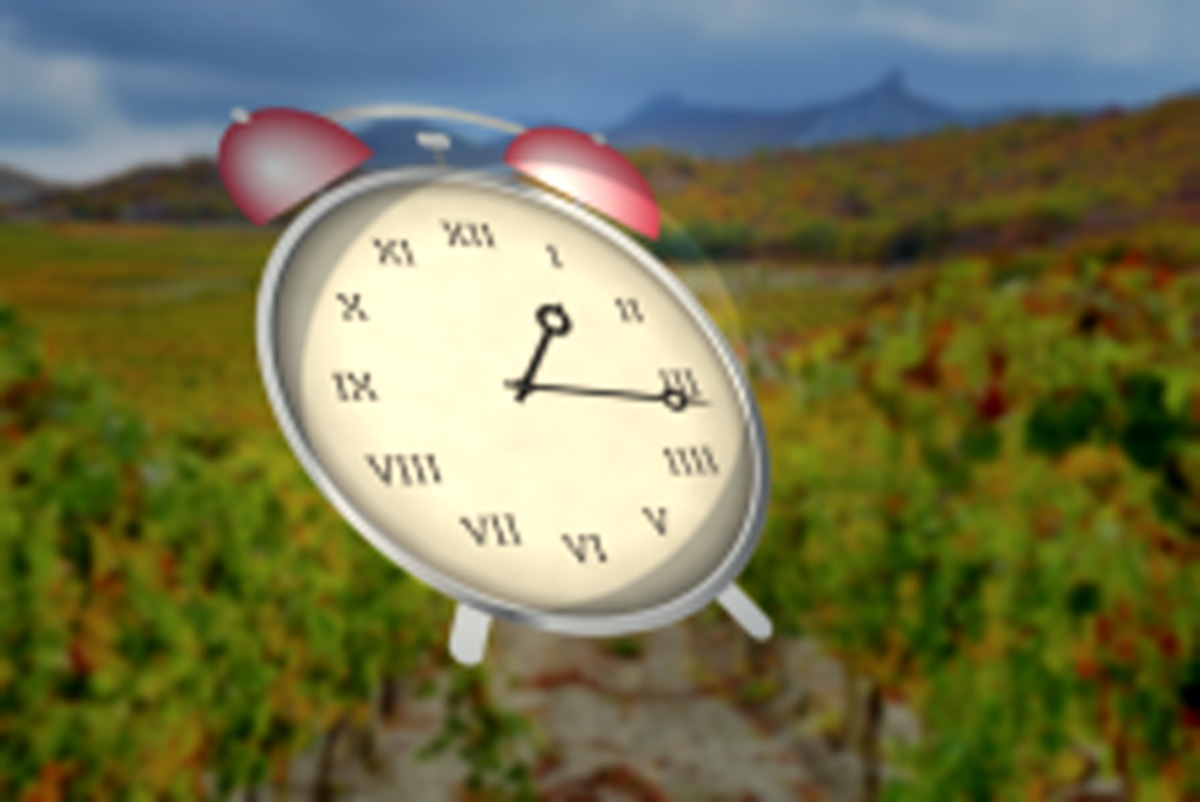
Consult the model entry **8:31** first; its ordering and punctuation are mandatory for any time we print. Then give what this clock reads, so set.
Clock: **1:16**
